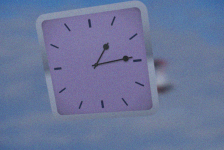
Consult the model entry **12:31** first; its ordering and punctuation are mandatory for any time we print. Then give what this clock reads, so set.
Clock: **1:14**
